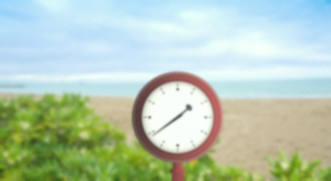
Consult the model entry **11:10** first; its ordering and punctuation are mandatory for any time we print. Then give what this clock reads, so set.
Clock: **1:39**
